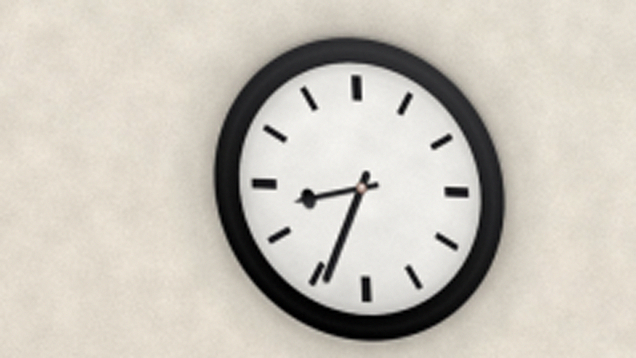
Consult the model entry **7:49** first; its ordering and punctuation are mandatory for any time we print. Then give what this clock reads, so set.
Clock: **8:34**
